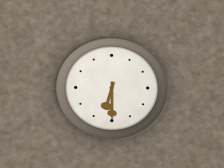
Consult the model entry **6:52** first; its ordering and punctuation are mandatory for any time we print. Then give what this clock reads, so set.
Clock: **6:30**
